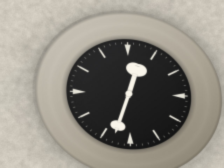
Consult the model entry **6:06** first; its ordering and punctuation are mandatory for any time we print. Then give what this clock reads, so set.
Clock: **12:33**
